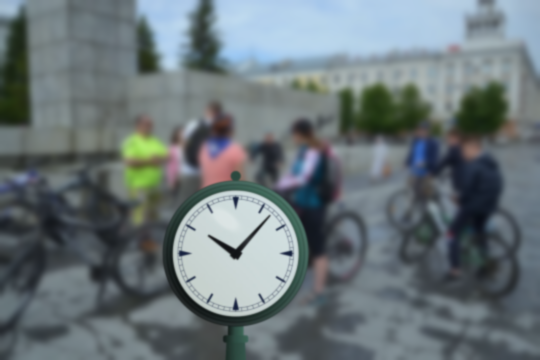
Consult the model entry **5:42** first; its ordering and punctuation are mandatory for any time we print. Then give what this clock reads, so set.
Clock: **10:07**
